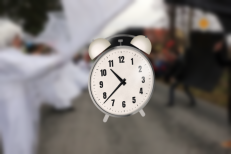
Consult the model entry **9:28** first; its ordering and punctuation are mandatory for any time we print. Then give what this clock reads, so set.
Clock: **10:38**
